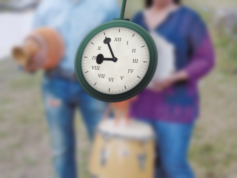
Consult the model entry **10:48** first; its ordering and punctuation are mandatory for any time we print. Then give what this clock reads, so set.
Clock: **8:55**
